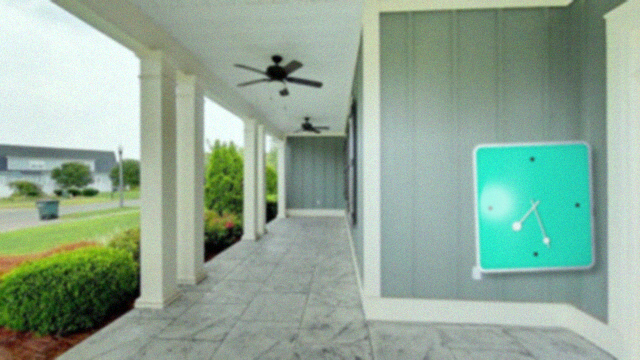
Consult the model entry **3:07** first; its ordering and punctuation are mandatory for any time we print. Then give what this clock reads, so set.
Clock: **7:27**
